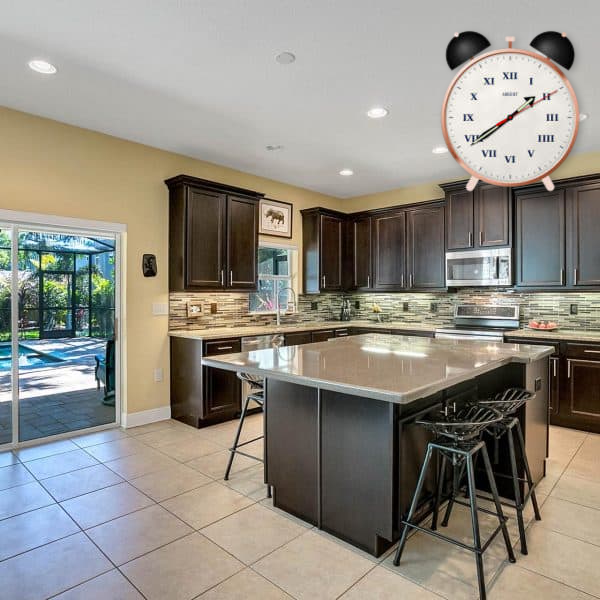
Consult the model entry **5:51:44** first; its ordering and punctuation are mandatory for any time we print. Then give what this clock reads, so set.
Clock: **1:39:10**
